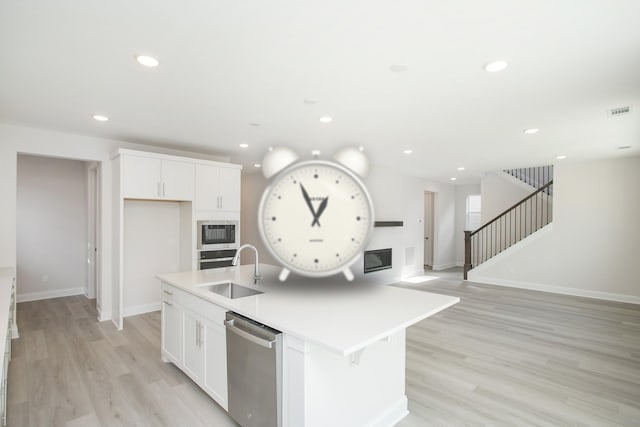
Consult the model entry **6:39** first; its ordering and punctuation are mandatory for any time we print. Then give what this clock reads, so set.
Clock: **12:56**
